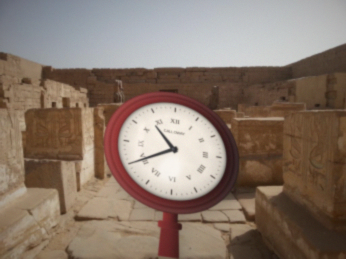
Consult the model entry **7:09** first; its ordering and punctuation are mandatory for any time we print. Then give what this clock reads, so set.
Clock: **10:40**
